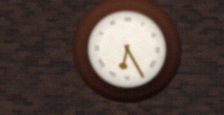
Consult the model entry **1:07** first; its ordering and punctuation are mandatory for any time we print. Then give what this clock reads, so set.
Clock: **6:25**
